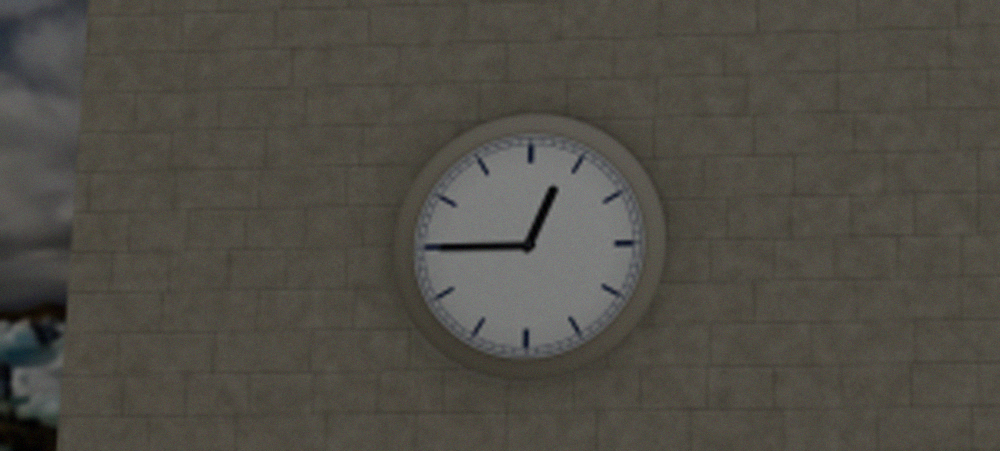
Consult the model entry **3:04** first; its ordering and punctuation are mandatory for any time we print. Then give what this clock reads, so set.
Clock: **12:45**
